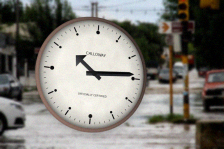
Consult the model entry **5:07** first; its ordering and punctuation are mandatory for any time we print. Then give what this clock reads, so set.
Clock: **10:14**
